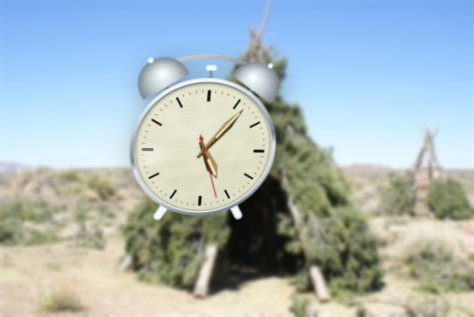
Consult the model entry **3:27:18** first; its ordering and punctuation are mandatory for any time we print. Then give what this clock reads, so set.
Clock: **5:06:27**
